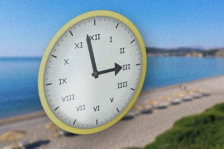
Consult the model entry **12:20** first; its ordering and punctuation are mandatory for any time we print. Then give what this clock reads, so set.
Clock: **2:58**
